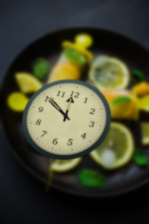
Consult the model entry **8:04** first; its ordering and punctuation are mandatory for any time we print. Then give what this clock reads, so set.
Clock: **11:50**
